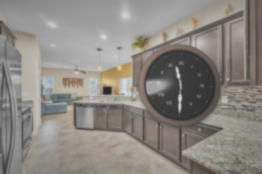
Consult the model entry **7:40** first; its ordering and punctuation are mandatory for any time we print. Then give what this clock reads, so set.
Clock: **11:30**
